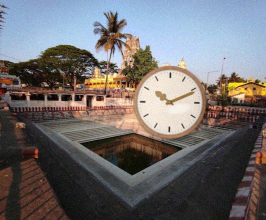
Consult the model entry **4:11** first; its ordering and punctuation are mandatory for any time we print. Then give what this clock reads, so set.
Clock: **10:11**
